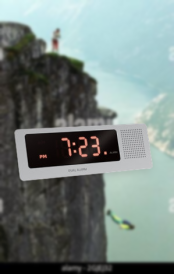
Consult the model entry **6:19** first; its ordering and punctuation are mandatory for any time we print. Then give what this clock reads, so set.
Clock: **7:23**
